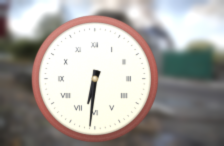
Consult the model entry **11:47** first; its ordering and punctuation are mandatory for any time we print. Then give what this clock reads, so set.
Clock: **6:31**
